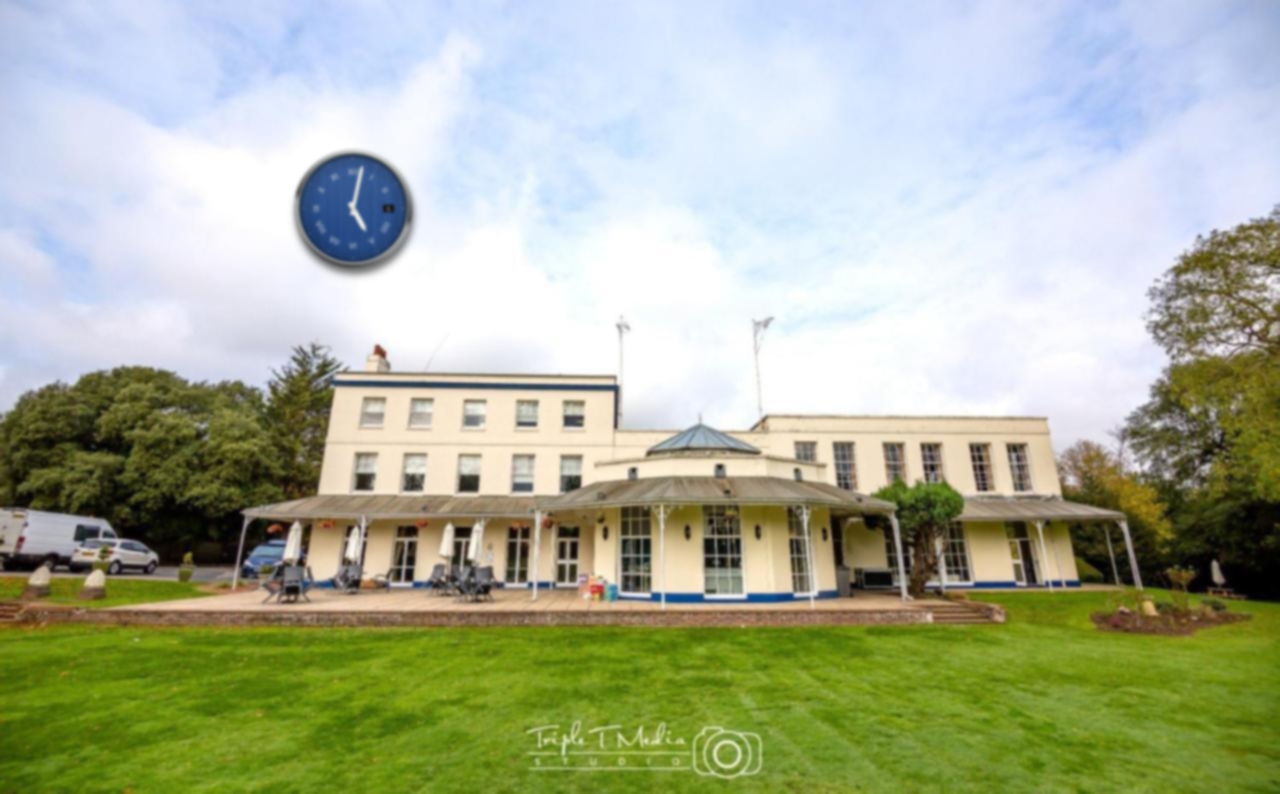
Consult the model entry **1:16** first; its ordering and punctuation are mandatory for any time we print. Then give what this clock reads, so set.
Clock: **5:02**
